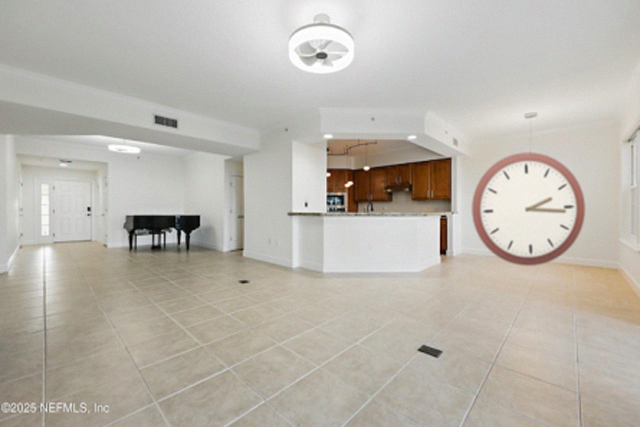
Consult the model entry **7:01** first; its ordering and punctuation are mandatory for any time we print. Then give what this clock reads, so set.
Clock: **2:16**
